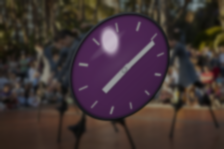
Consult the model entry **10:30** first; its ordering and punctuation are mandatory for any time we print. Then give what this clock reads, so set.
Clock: **7:06**
